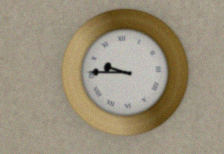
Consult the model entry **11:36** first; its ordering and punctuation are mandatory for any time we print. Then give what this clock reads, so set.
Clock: **9:46**
